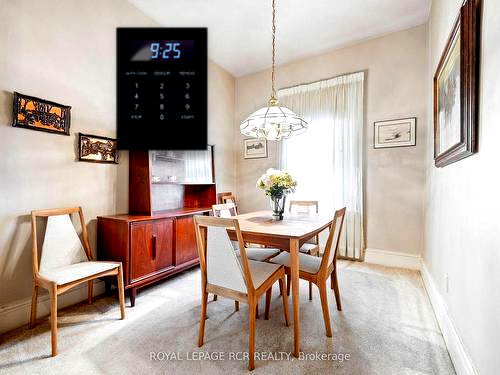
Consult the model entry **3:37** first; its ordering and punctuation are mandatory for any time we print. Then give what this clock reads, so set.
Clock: **9:25**
